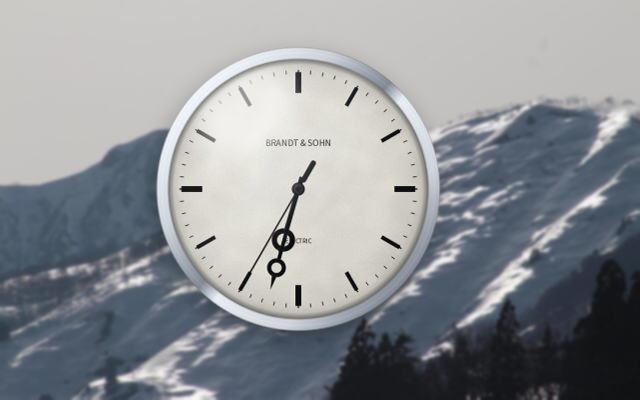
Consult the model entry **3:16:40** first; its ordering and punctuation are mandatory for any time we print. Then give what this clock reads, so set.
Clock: **6:32:35**
